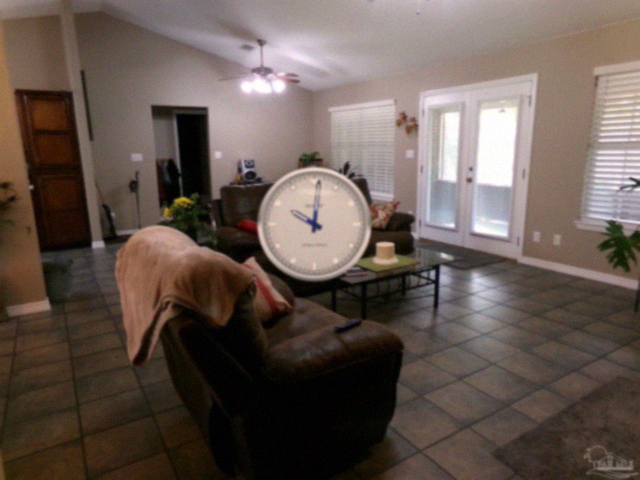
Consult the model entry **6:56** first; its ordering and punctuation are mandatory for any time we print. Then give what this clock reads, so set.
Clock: **10:01**
